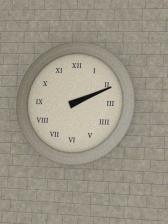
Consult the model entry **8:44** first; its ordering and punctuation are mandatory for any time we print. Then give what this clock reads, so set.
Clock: **2:11**
